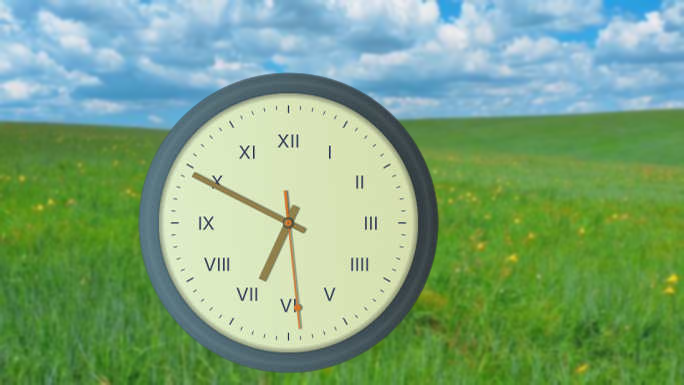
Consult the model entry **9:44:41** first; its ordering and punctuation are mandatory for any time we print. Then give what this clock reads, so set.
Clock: **6:49:29**
